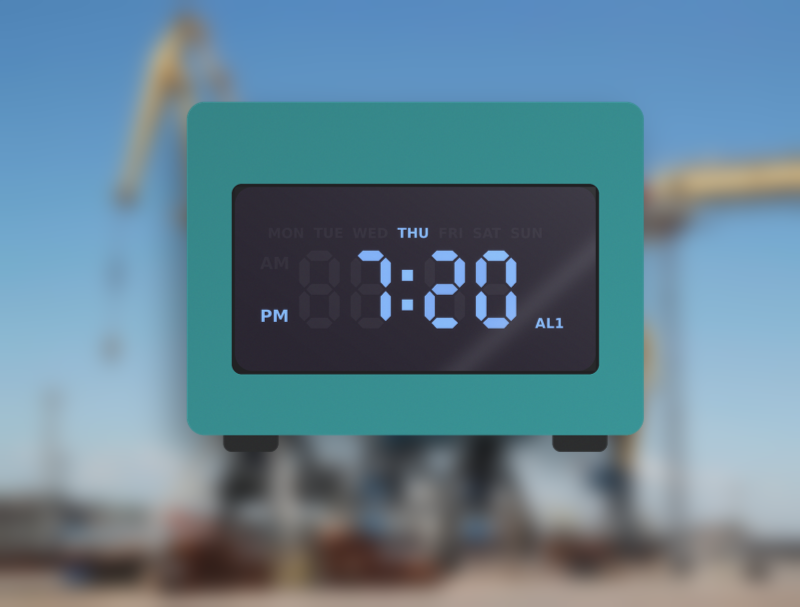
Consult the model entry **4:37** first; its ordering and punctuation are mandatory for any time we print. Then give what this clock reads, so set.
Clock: **7:20**
